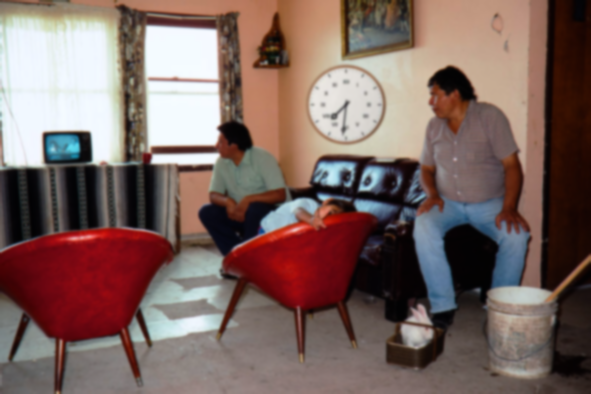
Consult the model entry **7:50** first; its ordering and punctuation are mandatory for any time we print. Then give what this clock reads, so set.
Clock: **7:31**
